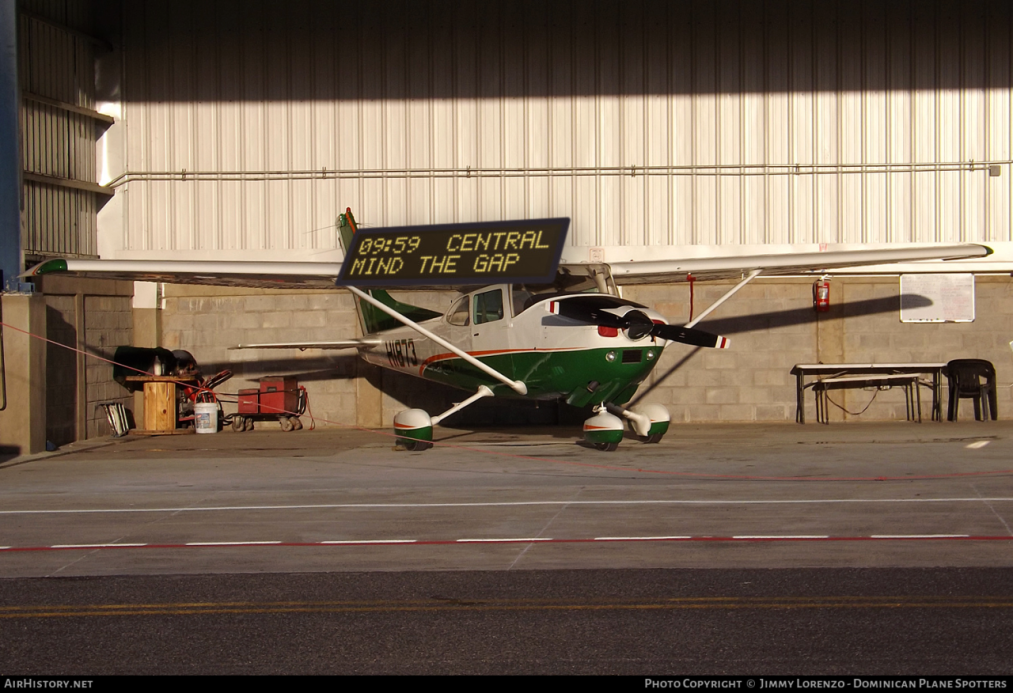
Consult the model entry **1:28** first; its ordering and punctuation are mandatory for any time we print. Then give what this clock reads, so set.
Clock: **9:59**
